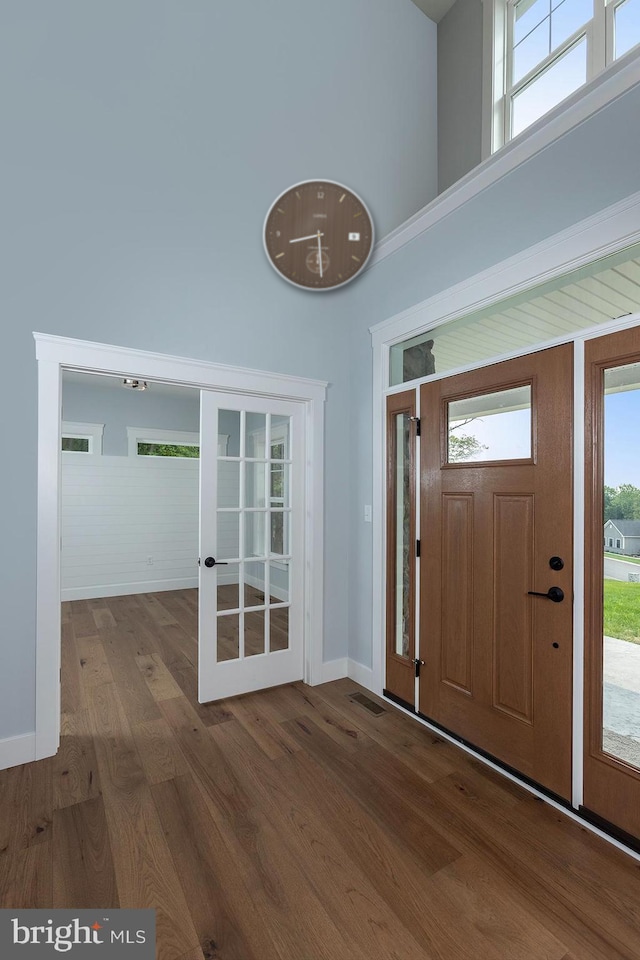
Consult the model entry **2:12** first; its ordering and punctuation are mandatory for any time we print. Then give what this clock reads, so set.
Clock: **8:29**
